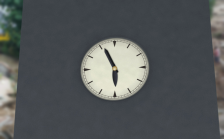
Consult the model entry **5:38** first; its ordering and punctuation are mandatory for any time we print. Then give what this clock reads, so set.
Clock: **5:56**
